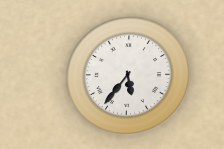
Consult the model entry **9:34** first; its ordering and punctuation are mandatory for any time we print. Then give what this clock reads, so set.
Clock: **5:36**
